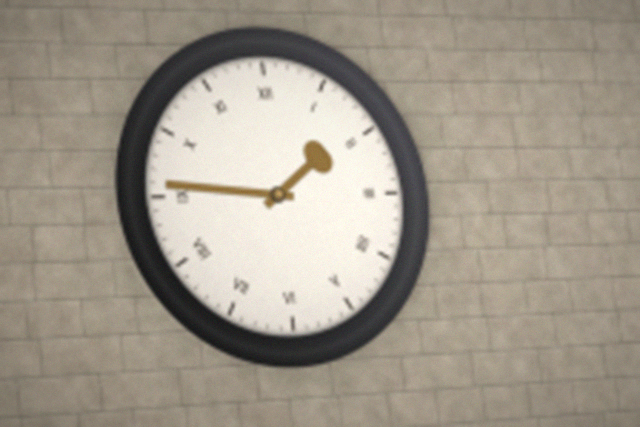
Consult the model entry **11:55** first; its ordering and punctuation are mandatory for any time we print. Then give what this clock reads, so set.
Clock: **1:46**
